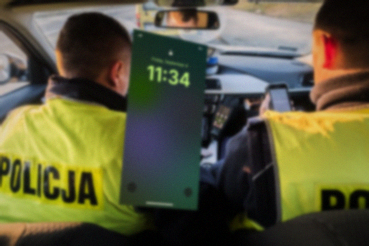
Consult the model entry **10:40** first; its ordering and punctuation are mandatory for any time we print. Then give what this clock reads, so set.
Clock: **11:34**
